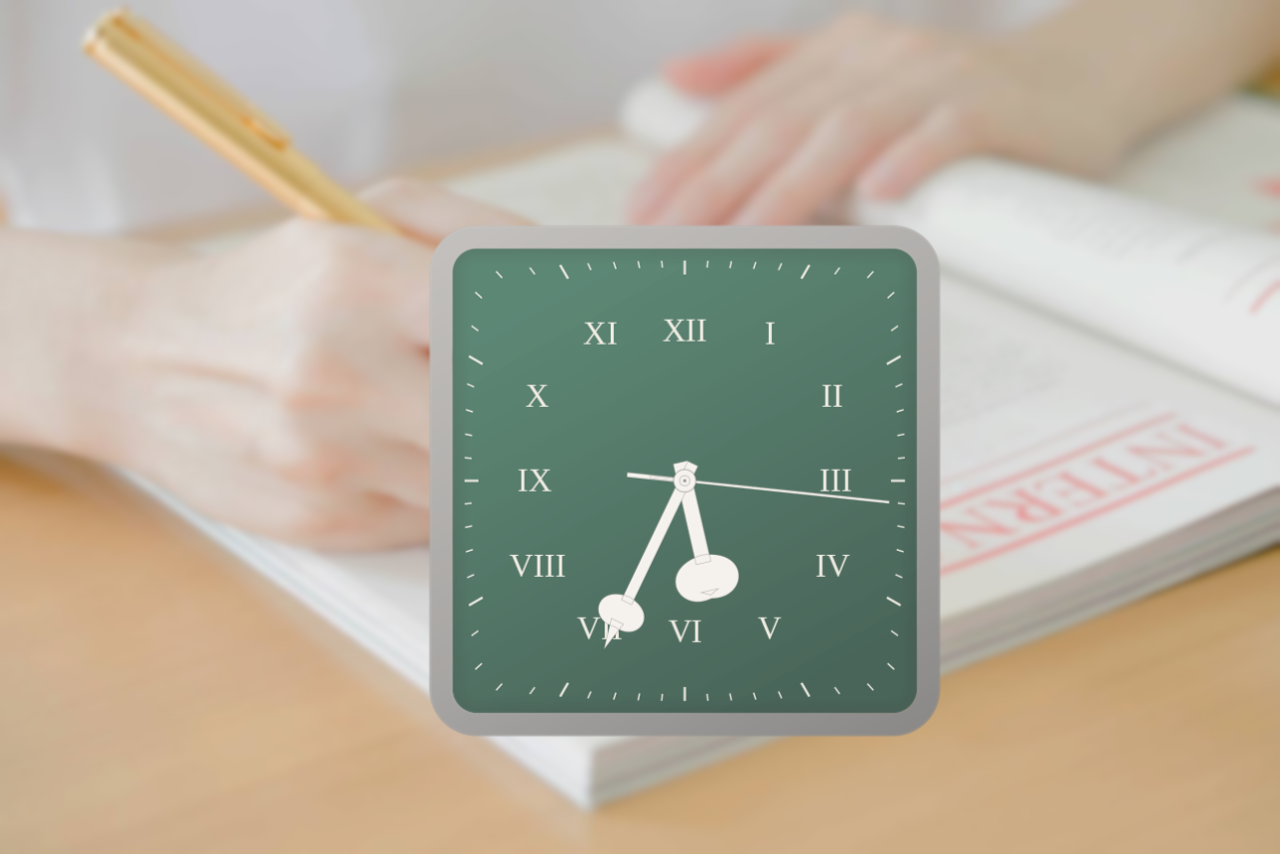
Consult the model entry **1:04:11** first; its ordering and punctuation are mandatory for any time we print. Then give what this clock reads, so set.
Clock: **5:34:16**
